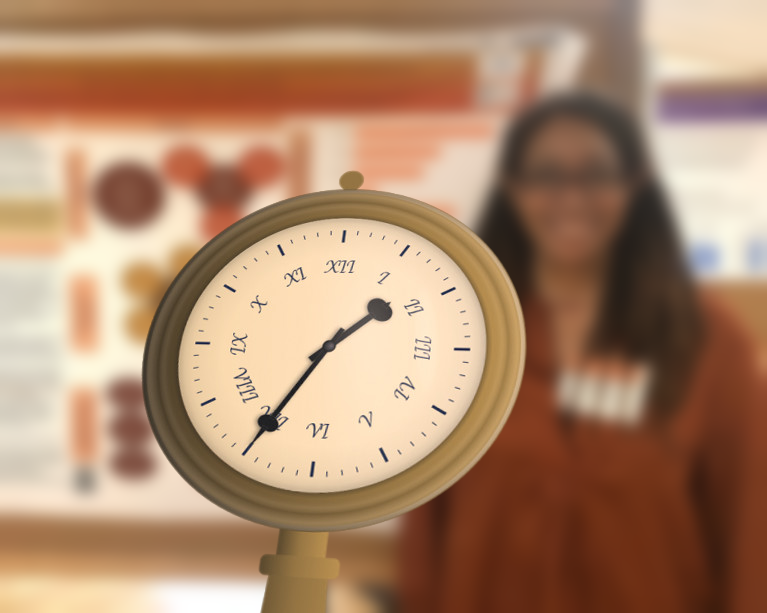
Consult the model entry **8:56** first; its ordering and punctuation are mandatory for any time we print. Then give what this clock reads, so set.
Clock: **1:35**
